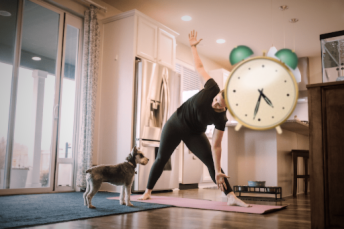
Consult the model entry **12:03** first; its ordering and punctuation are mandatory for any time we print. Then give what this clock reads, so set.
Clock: **4:32**
